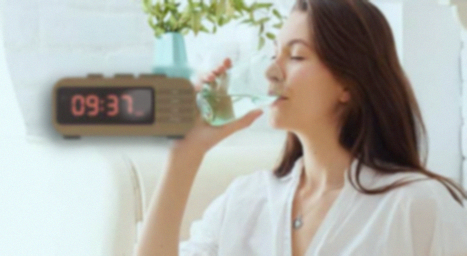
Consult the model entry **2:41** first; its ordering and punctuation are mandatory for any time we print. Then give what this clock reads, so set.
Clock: **9:37**
